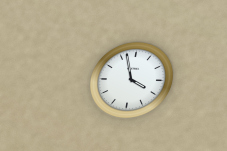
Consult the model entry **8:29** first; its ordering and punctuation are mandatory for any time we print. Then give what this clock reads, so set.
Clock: **3:57**
